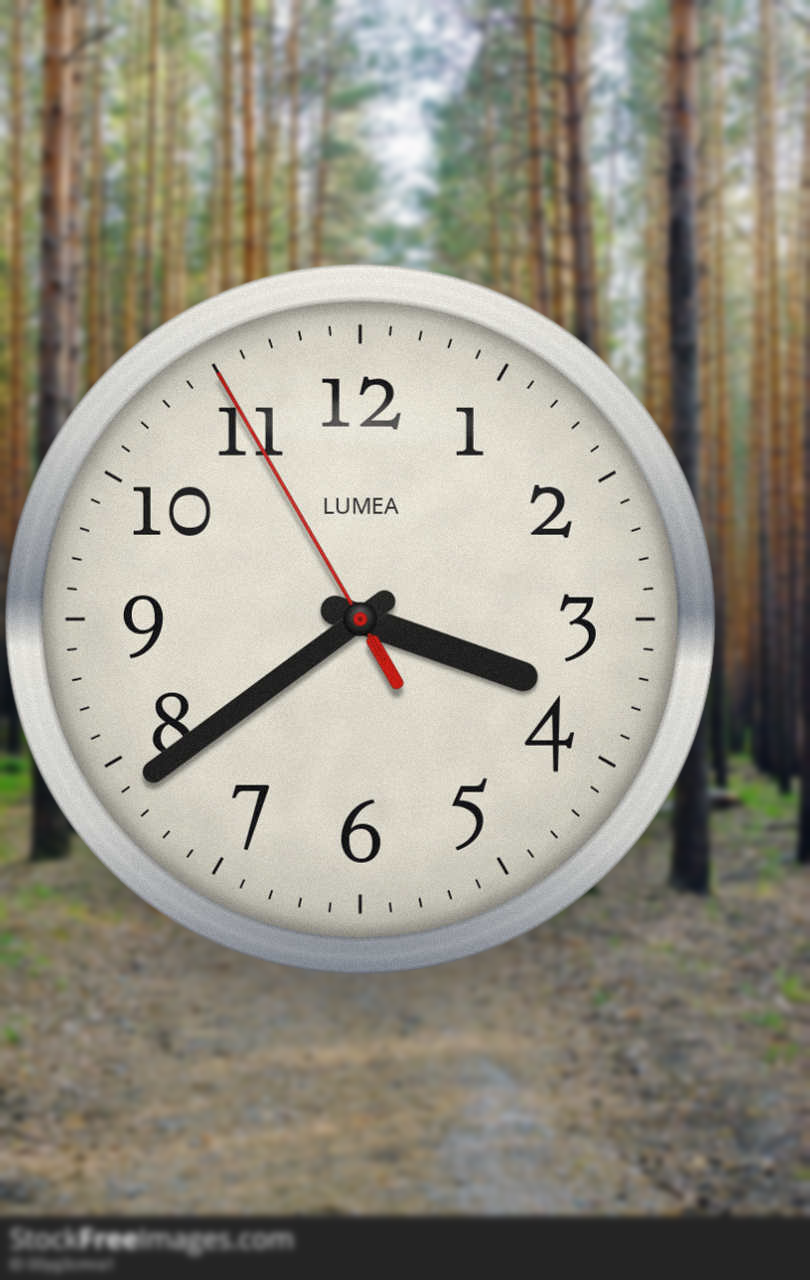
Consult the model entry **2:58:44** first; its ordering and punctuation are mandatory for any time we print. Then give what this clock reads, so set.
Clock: **3:38:55**
